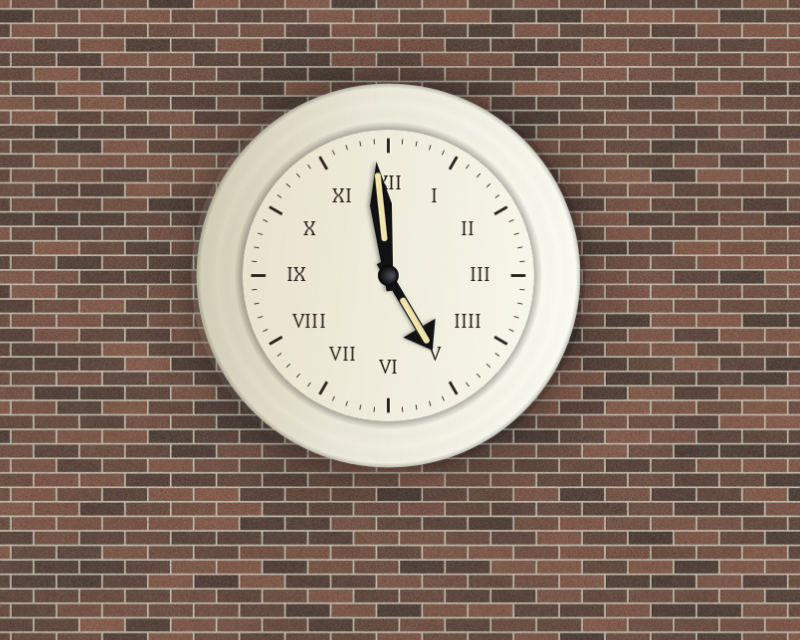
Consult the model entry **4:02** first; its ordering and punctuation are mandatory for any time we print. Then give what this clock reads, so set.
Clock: **4:59**
